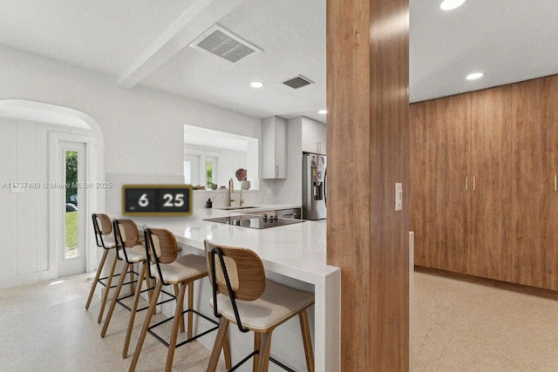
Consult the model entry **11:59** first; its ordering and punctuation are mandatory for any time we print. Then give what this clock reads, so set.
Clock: **6:25**
